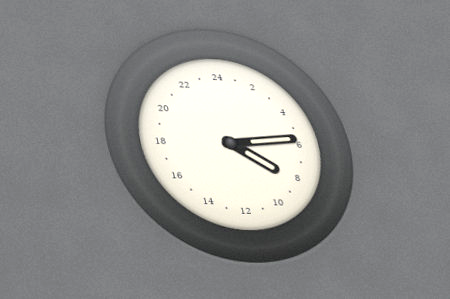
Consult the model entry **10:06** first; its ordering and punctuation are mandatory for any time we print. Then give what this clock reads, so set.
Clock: **8:14**
